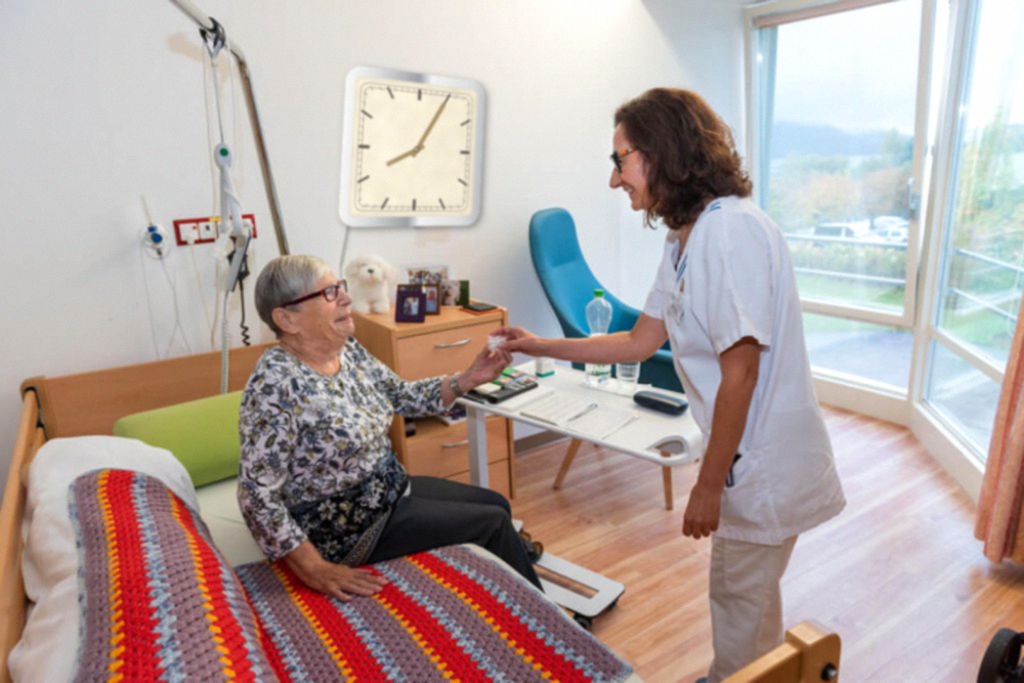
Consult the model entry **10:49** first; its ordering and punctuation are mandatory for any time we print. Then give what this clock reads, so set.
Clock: **8:05**
